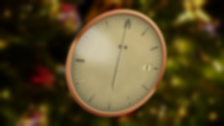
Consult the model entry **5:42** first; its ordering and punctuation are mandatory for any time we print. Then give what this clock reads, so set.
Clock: **6:00**
